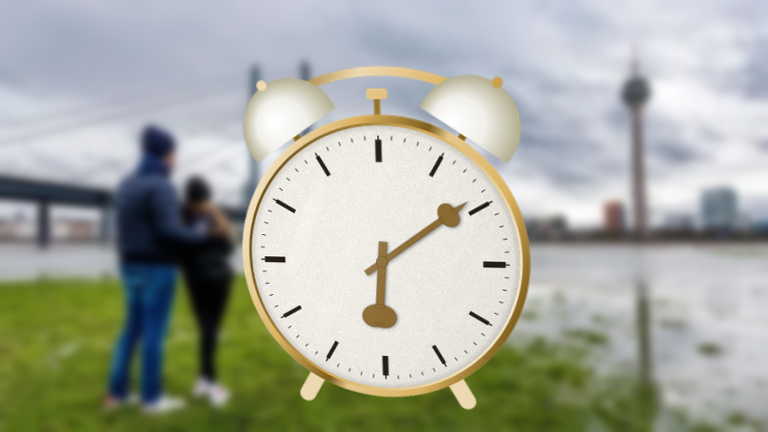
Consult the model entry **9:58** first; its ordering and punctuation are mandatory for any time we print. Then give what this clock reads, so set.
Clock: **6:09**
